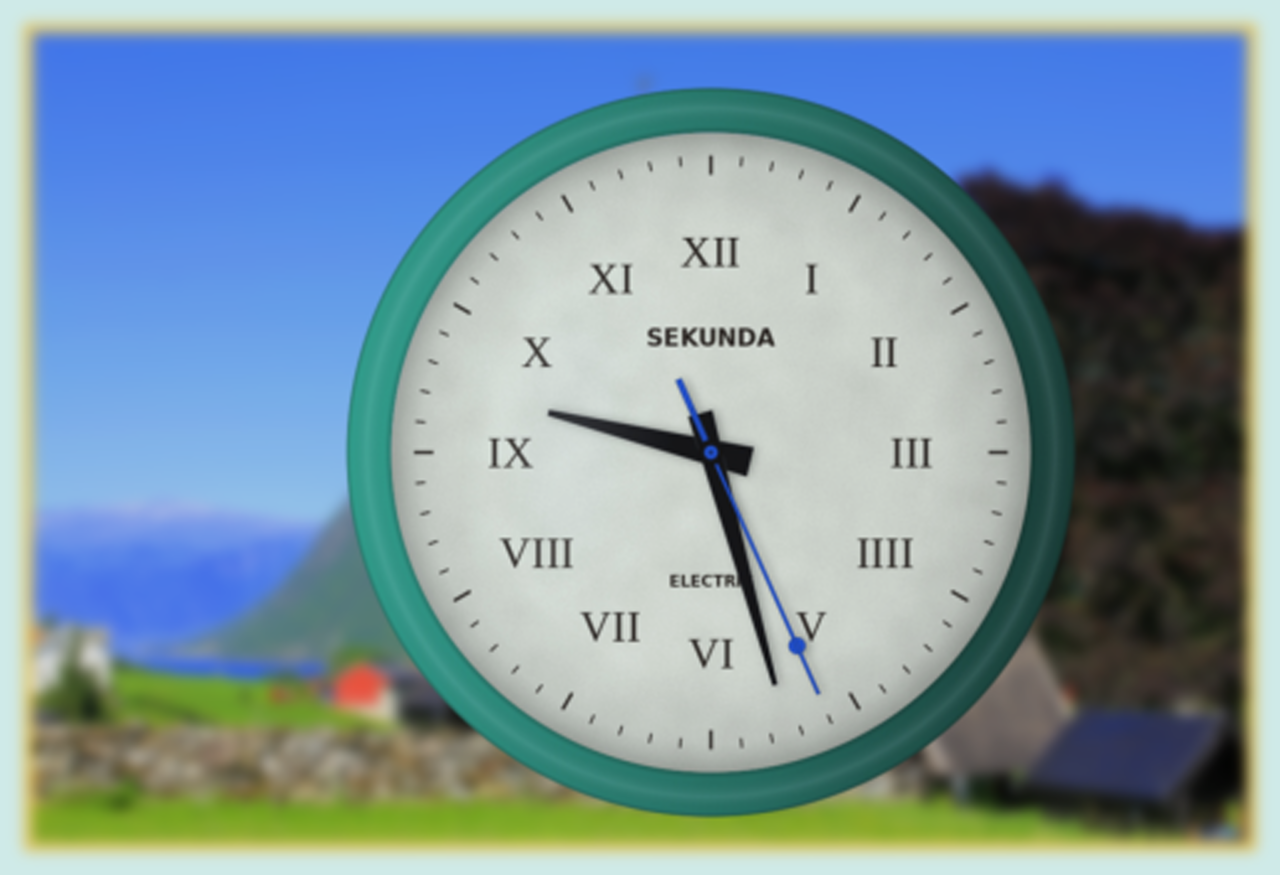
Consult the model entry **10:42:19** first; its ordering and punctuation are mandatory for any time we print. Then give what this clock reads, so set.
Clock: **9:27:26**
